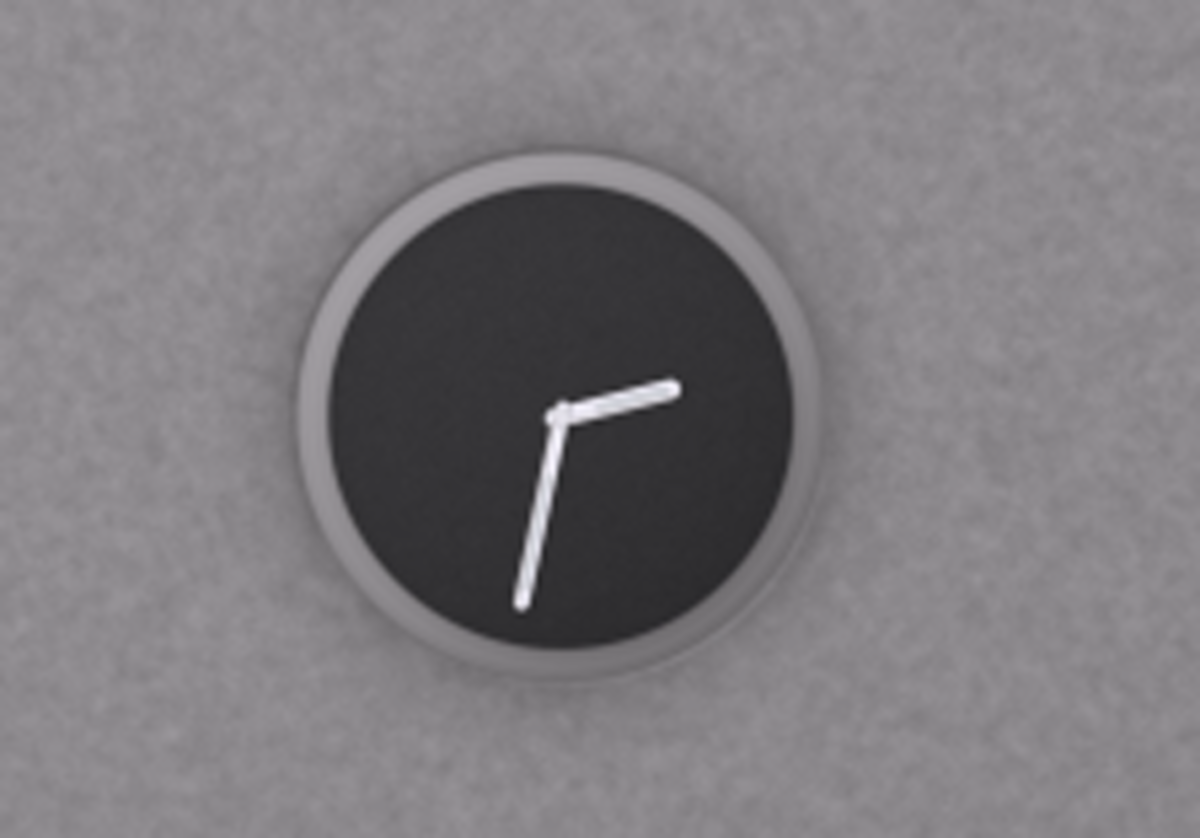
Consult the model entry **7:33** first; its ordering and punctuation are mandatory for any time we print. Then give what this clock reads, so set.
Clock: **2:32**
